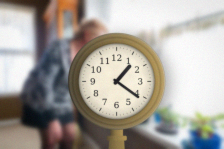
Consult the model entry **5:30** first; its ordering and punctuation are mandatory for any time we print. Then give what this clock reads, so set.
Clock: **1:21**
